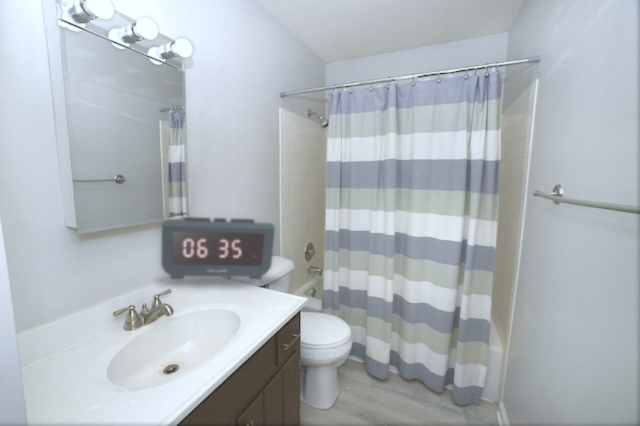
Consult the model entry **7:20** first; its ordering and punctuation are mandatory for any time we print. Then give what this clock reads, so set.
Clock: **6:35**
